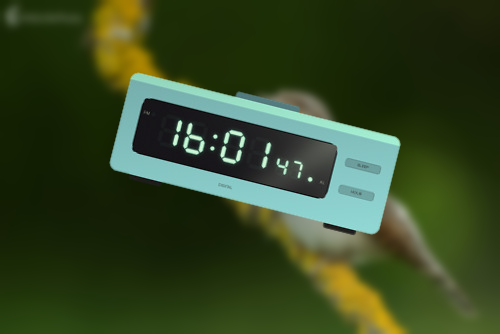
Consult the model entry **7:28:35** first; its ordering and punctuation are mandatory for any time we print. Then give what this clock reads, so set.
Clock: **16:01:47**
